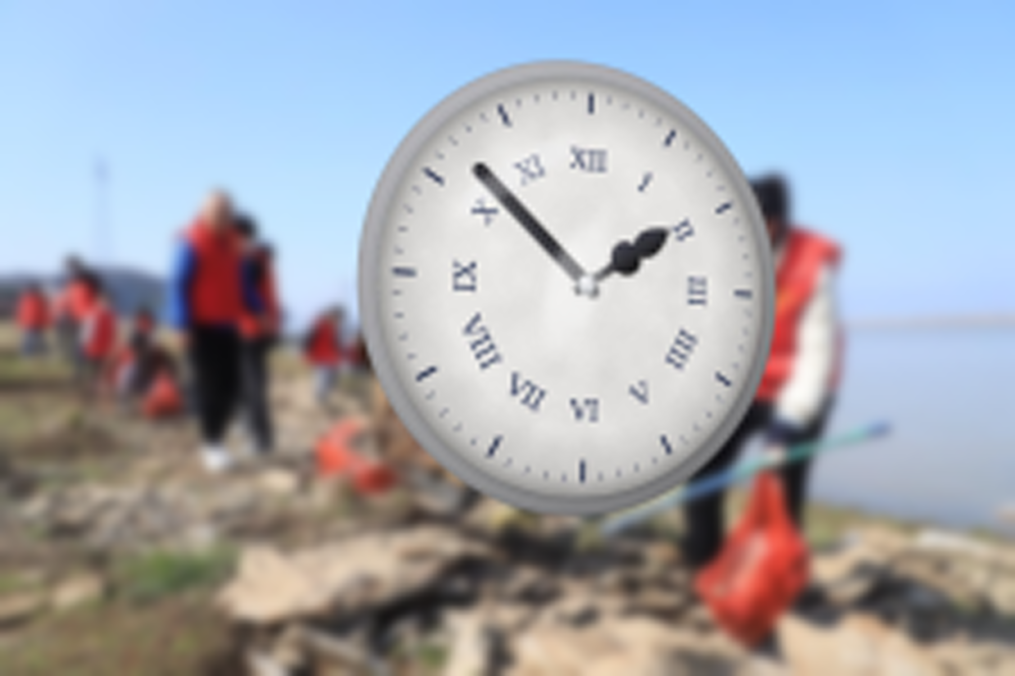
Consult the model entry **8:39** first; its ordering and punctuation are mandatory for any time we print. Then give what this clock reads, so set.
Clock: **1:52**
